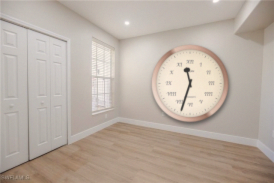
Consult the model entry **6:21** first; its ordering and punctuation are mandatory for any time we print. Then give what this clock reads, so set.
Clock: **11:33**
